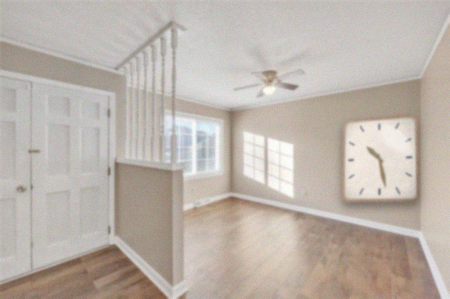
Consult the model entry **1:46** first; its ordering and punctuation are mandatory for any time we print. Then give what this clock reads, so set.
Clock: **10:28**
